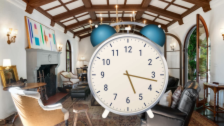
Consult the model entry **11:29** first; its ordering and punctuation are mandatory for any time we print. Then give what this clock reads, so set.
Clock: **5:17**
